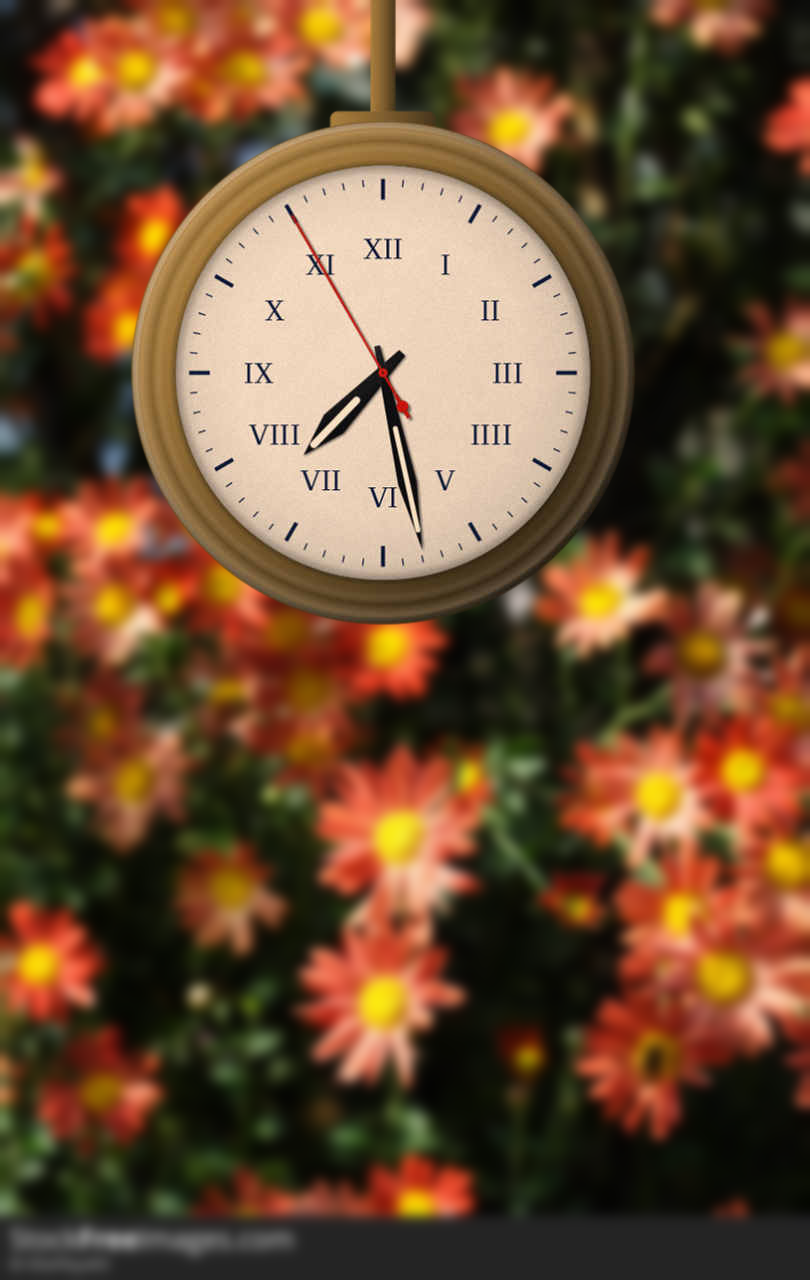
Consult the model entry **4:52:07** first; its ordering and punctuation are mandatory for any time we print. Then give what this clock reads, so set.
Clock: **7:27:55**
